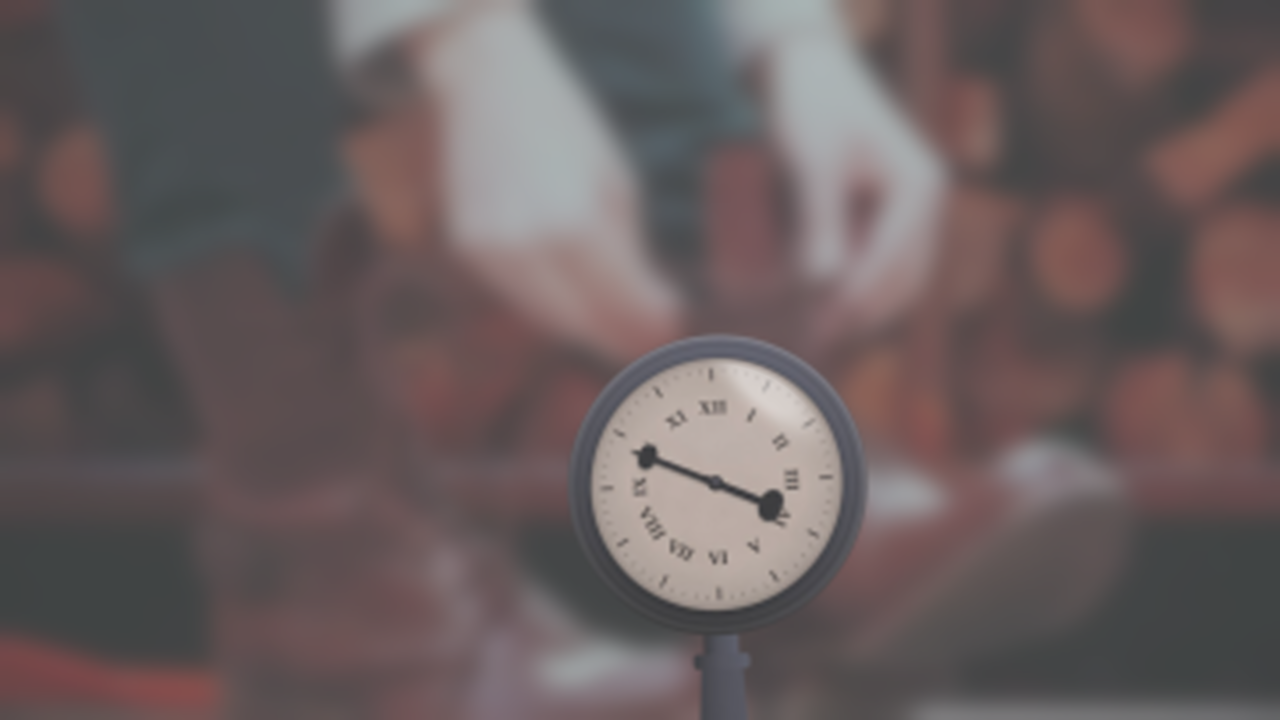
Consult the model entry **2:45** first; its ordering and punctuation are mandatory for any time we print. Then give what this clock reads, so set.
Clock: **3:49**
